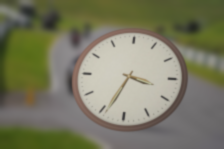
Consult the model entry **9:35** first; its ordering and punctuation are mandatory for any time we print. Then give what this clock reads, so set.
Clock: **3:34**
